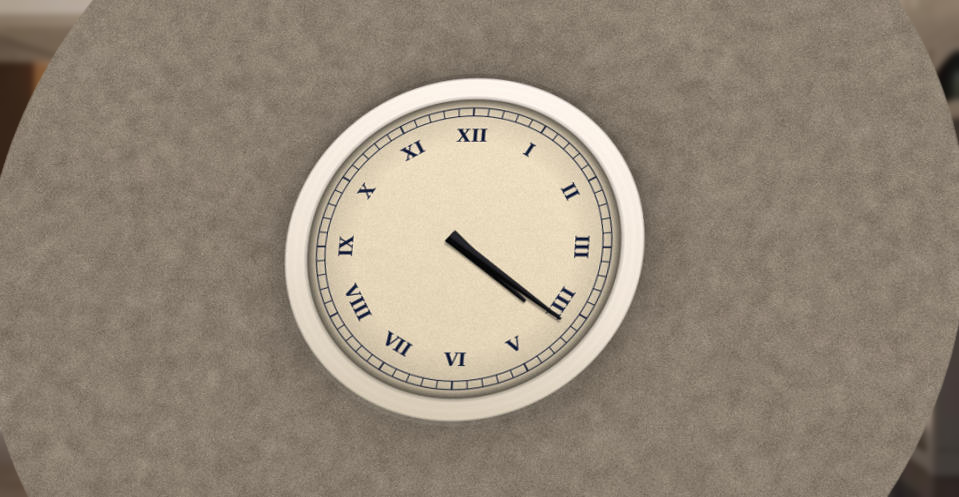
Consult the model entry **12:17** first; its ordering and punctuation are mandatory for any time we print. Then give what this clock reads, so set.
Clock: **4:21**
